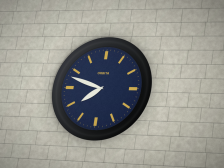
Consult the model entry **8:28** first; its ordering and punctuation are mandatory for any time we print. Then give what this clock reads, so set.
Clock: **7:48**
